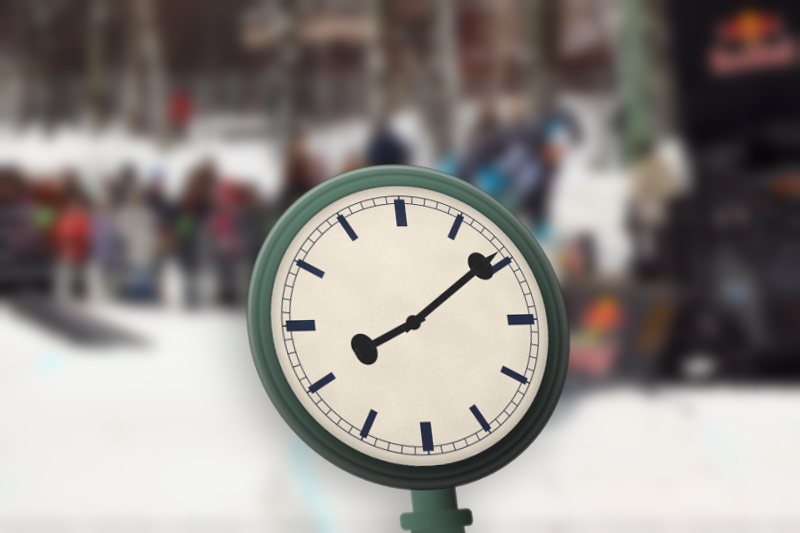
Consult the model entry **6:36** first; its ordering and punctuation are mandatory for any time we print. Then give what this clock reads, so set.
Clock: **8:09**
